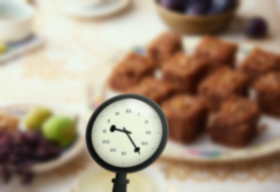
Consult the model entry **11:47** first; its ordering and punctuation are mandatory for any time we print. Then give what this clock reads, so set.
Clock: **9:24**
